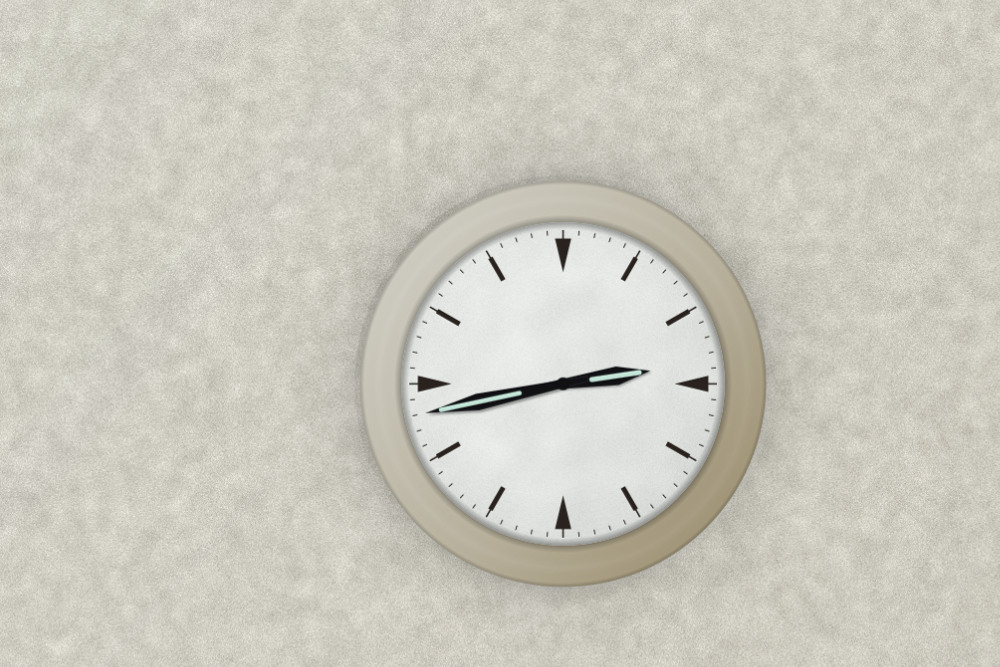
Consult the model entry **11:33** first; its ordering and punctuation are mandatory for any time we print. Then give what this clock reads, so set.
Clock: **2:43**
